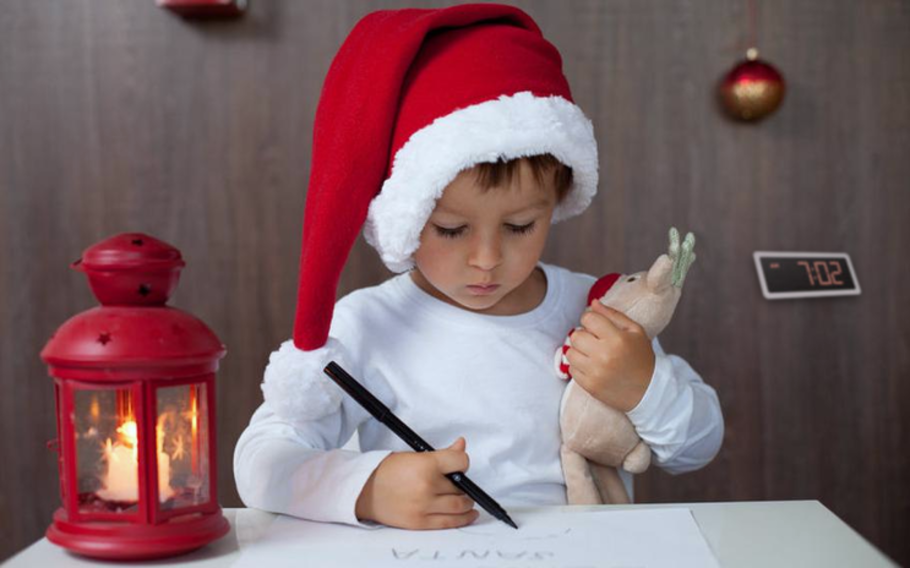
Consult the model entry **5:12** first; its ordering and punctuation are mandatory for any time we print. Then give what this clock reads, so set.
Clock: **7:02**
